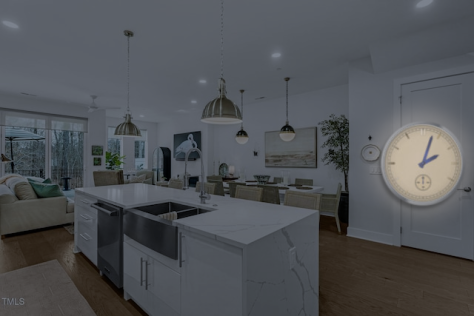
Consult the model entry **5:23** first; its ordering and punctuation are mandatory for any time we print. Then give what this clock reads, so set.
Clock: **2:03**
